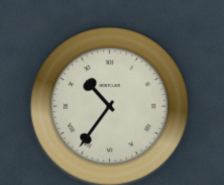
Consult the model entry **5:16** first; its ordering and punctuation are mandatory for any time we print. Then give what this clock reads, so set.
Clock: **10:36**
